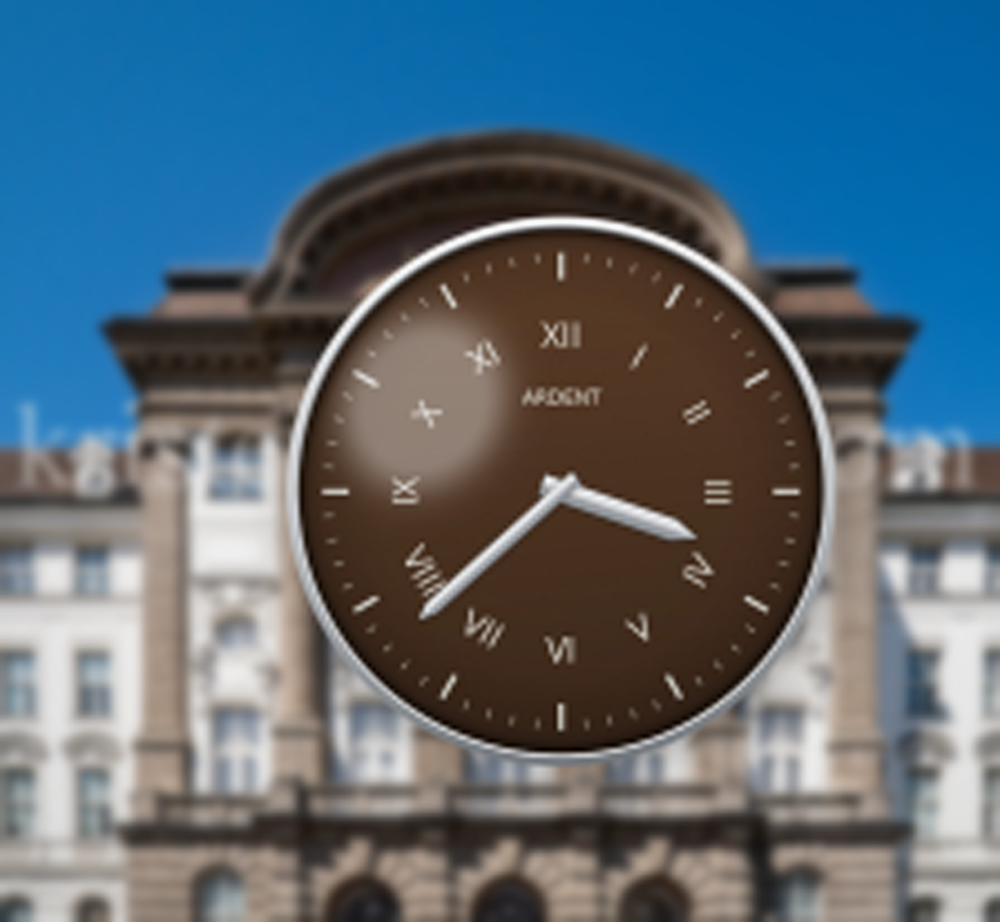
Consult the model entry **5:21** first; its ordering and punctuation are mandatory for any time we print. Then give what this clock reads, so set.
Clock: **3:38**
